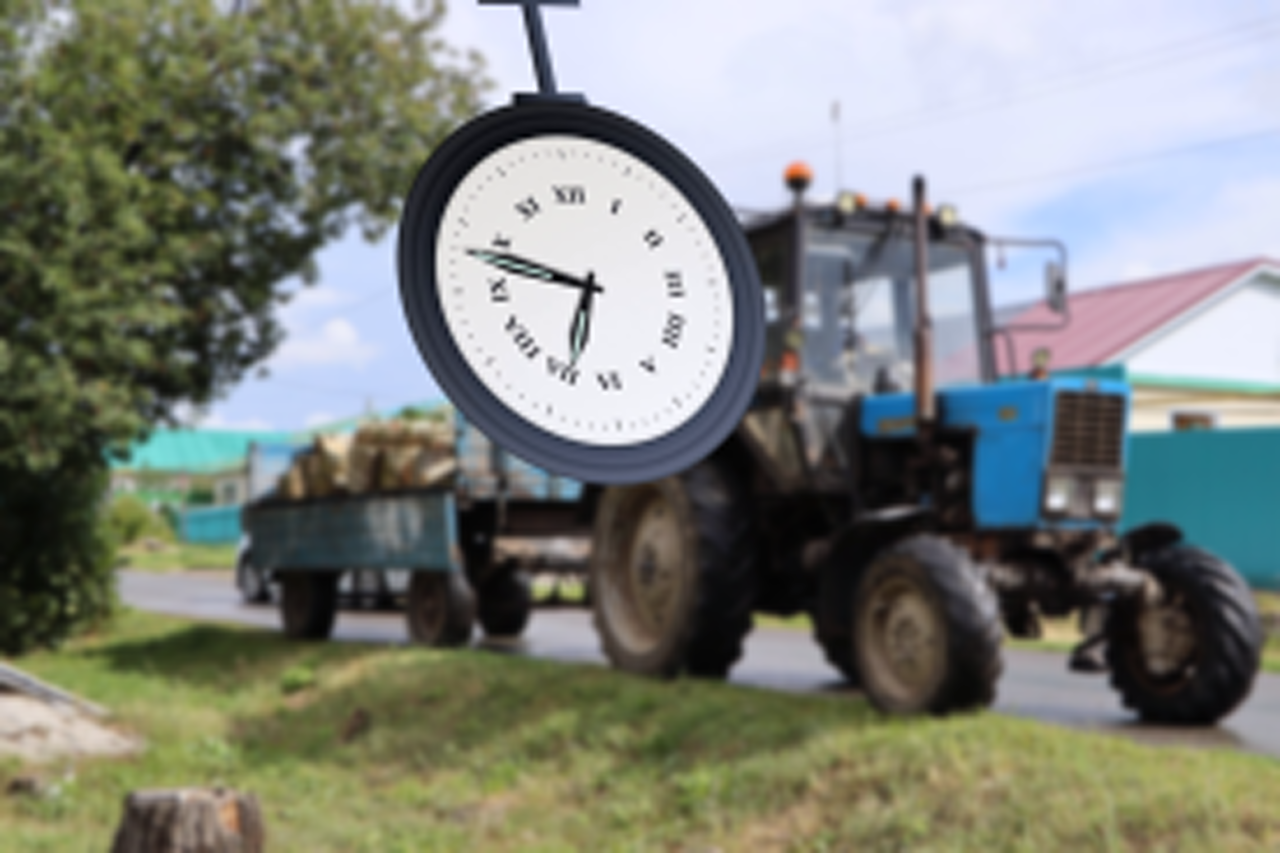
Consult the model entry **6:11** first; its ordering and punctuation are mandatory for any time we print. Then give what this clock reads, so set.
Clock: **6:48**
